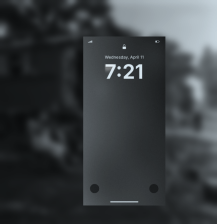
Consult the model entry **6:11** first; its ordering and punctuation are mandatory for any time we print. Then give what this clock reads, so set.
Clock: **7:21**
